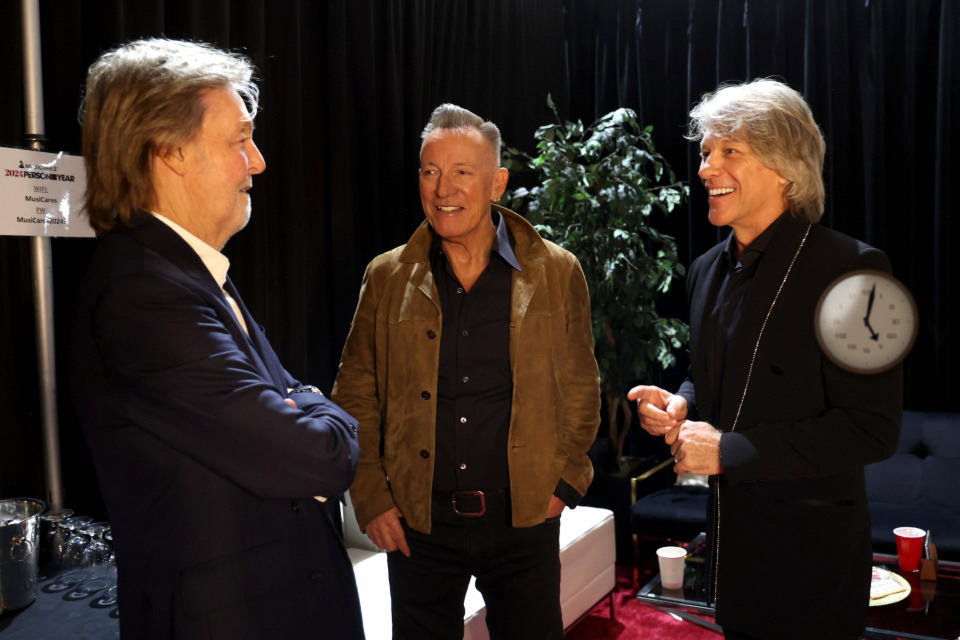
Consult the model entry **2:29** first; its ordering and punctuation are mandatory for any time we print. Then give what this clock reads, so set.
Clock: **5:02**
